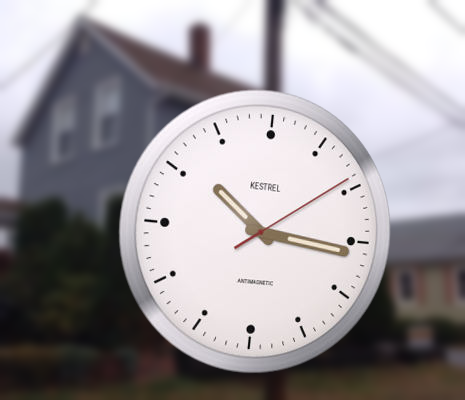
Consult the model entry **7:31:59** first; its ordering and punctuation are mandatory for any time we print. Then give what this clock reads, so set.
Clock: **10:16:09**
